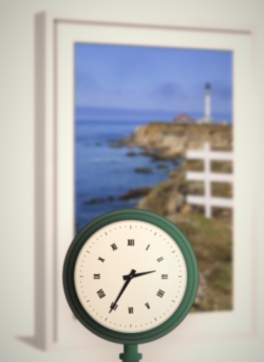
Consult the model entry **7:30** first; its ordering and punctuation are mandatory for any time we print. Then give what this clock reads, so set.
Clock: **2:35**
